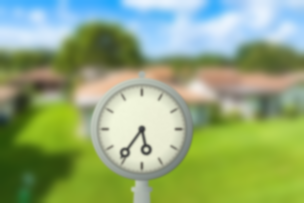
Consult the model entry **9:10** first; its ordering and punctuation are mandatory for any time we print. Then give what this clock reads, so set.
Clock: **5:36**
